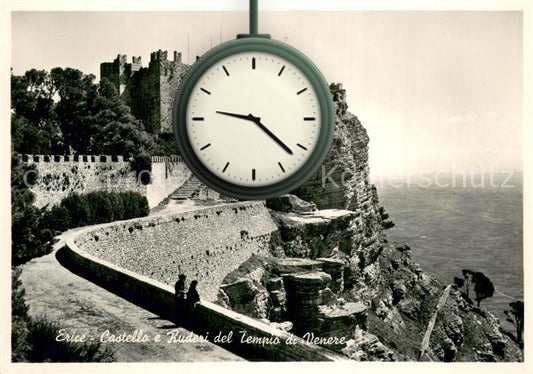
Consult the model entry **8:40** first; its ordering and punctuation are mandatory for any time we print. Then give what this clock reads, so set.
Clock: **9:22**
